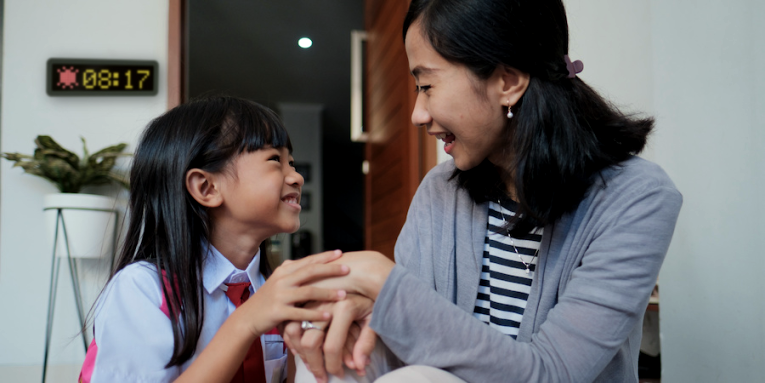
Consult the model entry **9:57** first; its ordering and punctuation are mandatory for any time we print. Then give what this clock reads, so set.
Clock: **8:17**
